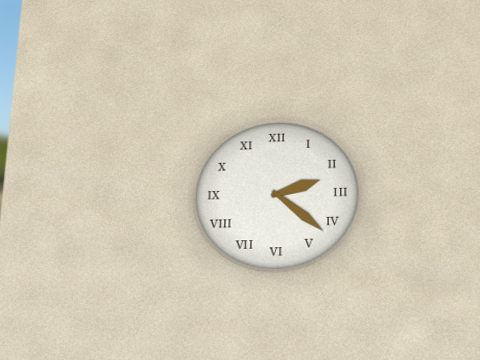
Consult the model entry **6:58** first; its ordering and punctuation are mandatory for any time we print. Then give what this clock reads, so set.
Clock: **2:22**
